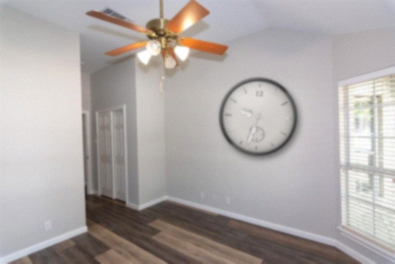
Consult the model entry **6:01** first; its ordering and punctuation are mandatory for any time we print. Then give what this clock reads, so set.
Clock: **9:33**
